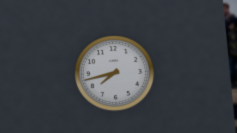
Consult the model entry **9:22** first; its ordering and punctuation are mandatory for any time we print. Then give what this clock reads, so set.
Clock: **7:43**
